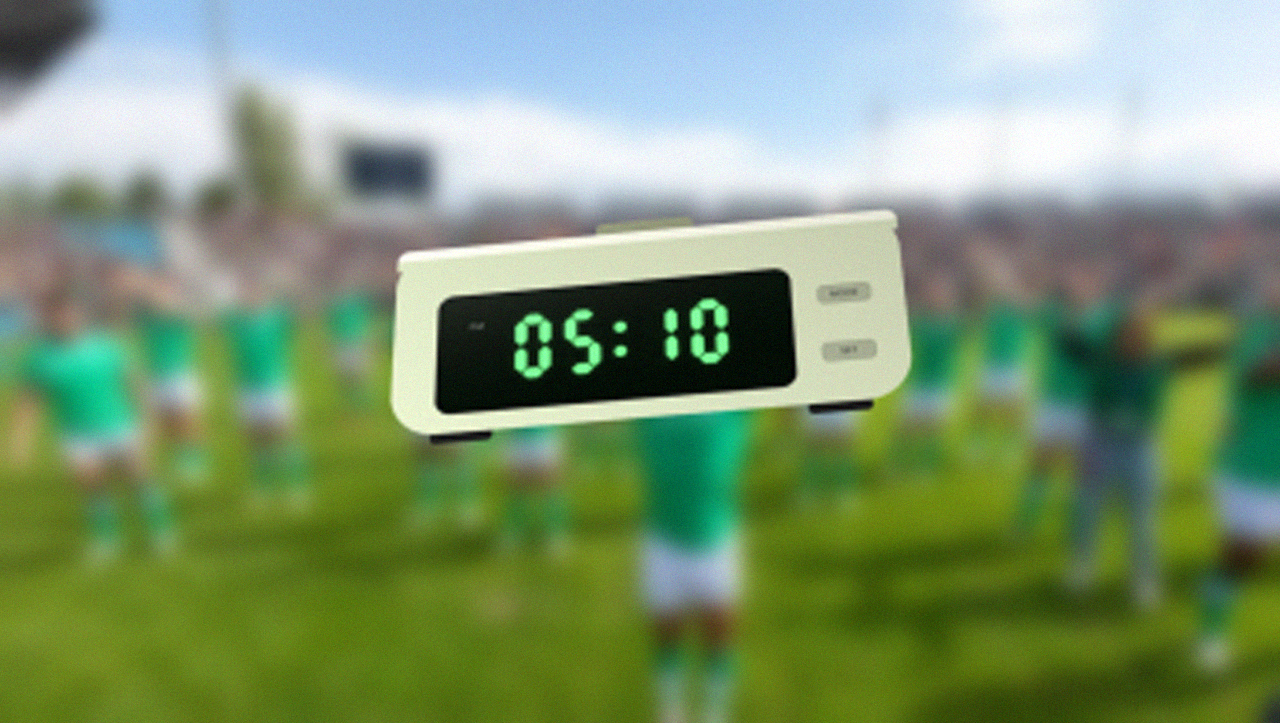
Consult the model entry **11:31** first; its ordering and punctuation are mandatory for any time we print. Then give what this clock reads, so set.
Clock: **5:10**
